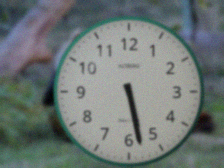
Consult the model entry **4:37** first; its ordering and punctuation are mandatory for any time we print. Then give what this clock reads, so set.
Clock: **5:28**
